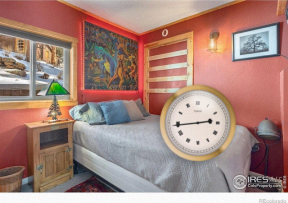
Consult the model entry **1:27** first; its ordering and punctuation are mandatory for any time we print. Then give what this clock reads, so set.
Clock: **2:44**
